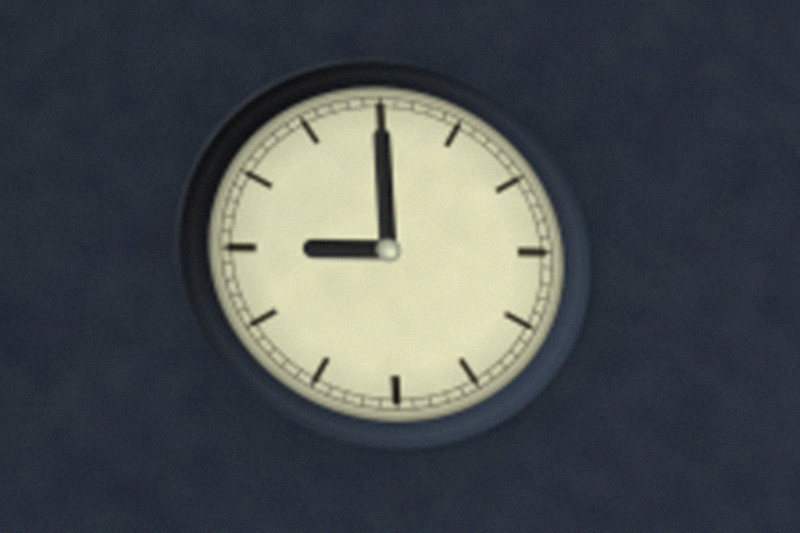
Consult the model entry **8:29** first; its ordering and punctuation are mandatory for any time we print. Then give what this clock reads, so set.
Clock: **9:00**
